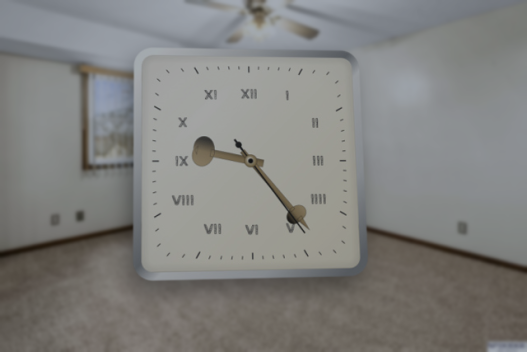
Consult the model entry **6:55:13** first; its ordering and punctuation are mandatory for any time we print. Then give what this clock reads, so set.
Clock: **9:23:24**
